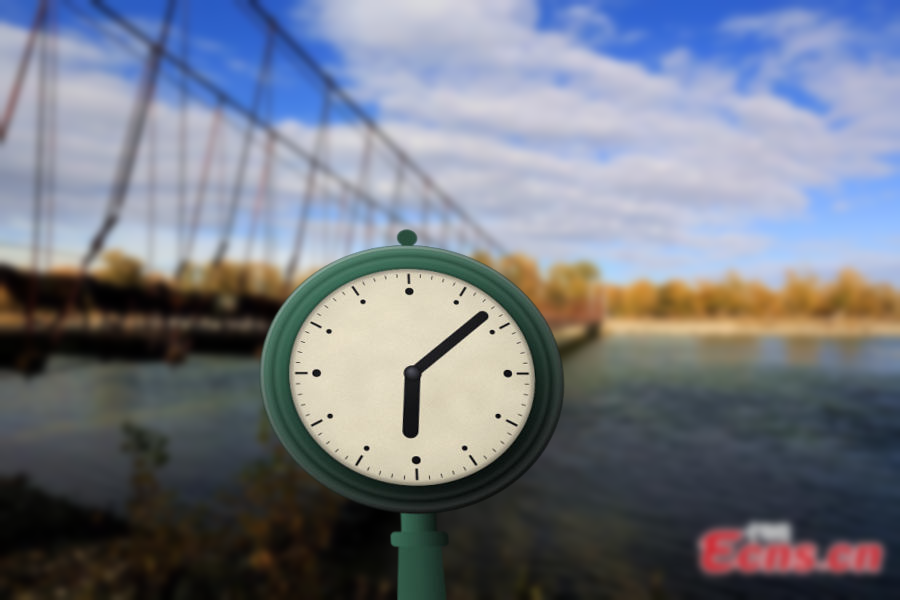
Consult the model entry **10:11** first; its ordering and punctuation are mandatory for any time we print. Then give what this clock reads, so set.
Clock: **6:08**
